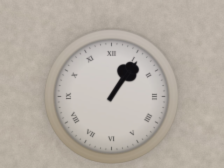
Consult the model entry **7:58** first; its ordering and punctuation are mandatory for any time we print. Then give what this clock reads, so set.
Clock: **1:06**
